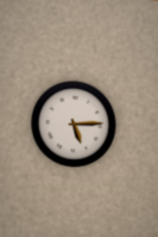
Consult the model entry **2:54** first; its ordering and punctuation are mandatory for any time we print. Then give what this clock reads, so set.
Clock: **5:14**
